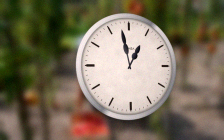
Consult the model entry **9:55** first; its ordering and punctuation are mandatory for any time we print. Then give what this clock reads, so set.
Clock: **12:58**
